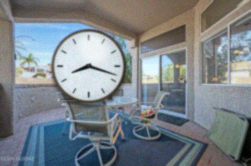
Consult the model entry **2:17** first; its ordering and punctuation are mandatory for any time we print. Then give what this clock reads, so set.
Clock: **8:18**
